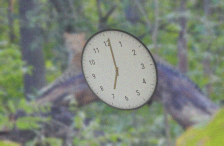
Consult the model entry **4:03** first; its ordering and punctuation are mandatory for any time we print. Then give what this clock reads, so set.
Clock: **7:01**
